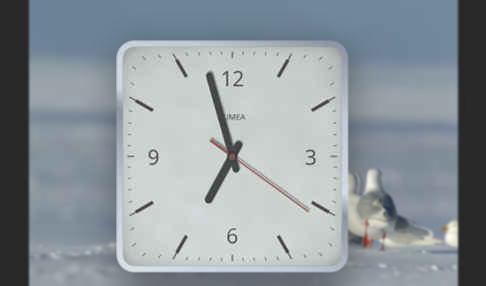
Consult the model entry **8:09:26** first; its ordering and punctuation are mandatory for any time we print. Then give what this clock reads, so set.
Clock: **6:57:21**
